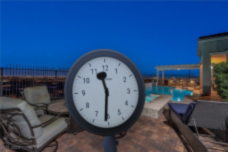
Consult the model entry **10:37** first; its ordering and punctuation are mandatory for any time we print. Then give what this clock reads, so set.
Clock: **11:31**
